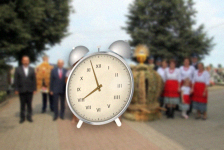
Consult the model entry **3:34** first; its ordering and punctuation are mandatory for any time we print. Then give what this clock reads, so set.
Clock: **7:57**
